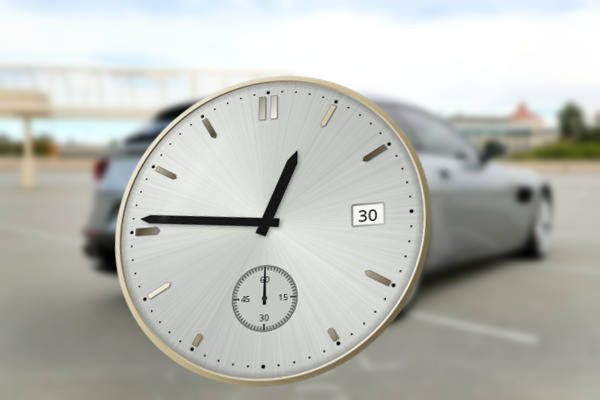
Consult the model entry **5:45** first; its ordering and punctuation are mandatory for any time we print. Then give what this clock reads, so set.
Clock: **12:46**
